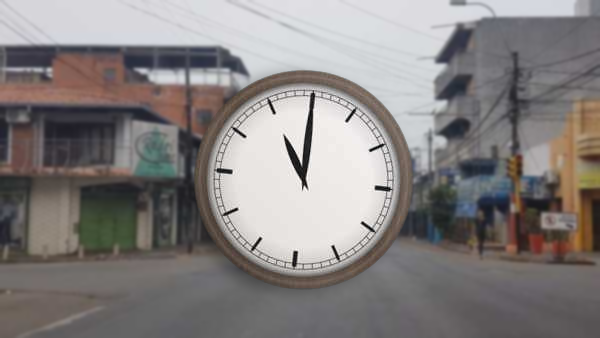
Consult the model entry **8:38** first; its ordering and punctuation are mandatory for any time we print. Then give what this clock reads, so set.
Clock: **11:00**
